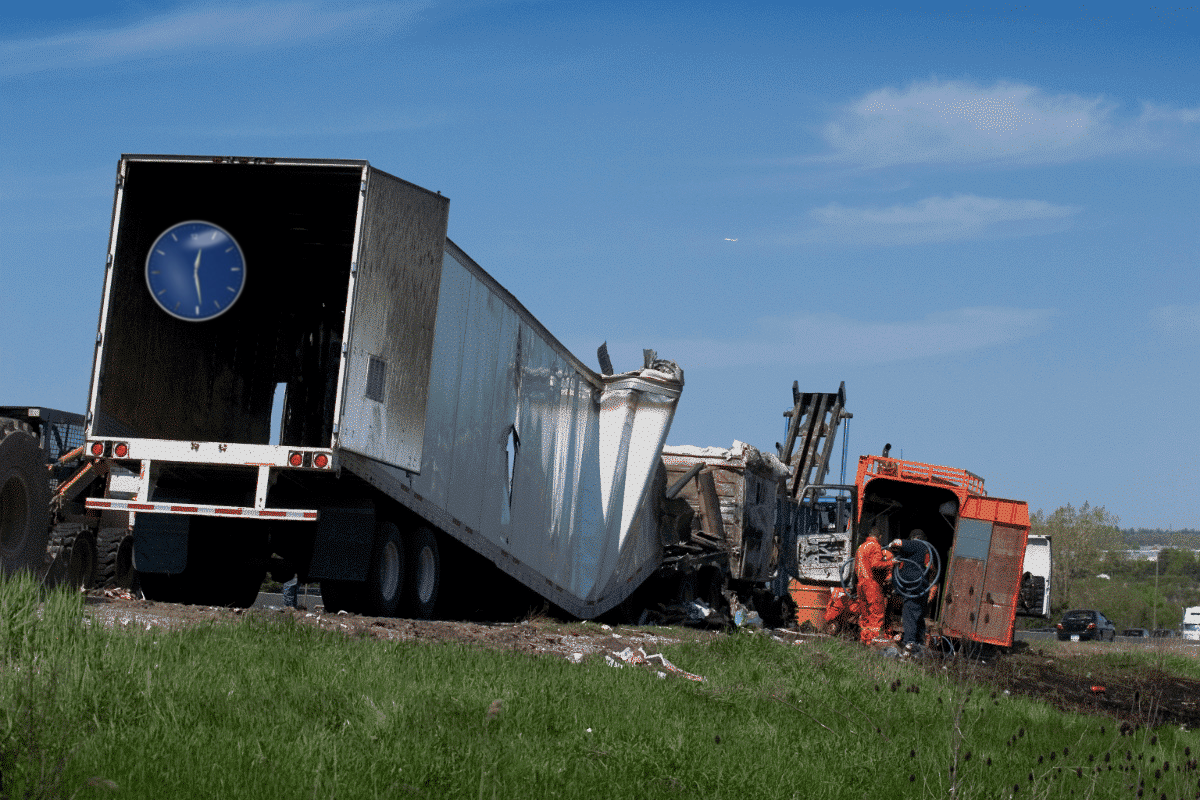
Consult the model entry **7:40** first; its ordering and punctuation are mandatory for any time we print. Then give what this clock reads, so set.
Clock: **12:29**
